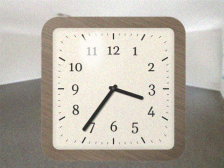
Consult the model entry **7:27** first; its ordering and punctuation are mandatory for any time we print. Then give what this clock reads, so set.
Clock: **3:36**
